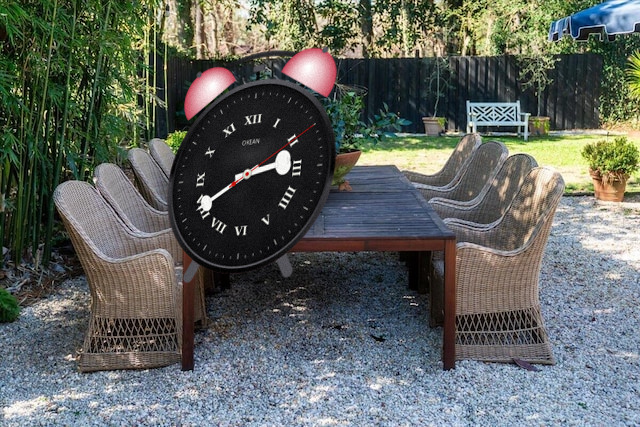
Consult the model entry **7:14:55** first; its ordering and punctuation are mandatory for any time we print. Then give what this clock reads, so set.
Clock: **2:40:10**
